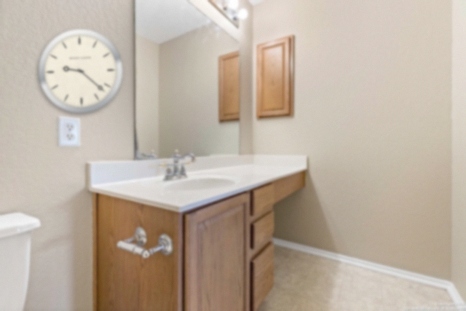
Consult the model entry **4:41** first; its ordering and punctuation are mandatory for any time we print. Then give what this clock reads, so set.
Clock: **9:22**
